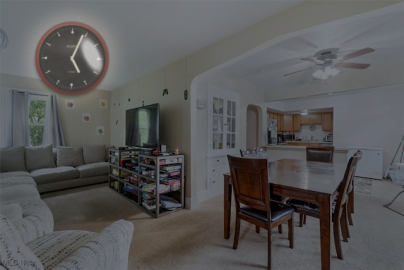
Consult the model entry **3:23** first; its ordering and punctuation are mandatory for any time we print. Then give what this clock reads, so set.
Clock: **5:04**
